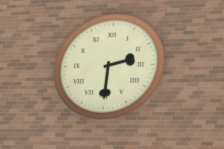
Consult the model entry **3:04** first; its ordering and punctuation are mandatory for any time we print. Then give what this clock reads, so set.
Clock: **2:30**
